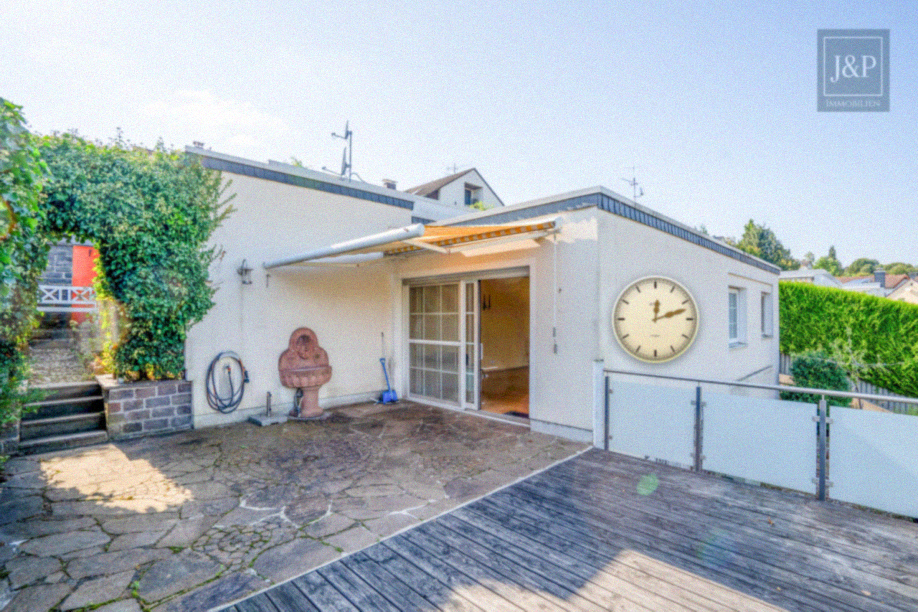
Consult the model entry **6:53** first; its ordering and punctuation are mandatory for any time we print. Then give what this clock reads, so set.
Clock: **12:12**
